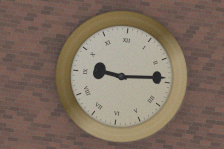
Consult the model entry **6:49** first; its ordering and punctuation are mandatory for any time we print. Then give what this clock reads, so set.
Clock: **9:14**
